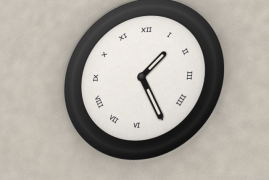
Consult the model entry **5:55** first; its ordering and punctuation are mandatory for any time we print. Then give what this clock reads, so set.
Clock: **1:25**
